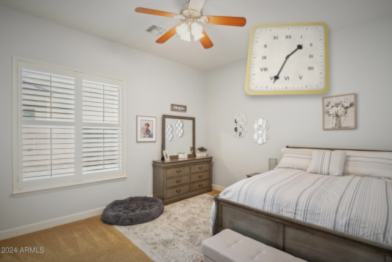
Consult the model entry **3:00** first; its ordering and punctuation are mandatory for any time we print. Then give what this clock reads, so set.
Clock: **1:34**
